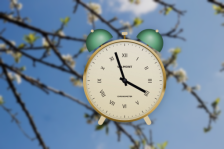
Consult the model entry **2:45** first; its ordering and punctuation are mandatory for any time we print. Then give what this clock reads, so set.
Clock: **3:57**
